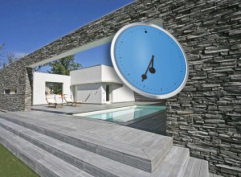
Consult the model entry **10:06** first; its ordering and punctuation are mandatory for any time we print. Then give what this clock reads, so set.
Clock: **6:36**
